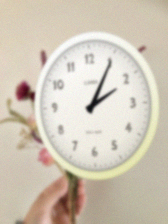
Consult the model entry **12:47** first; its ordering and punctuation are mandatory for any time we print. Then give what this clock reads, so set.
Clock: **2:05**
